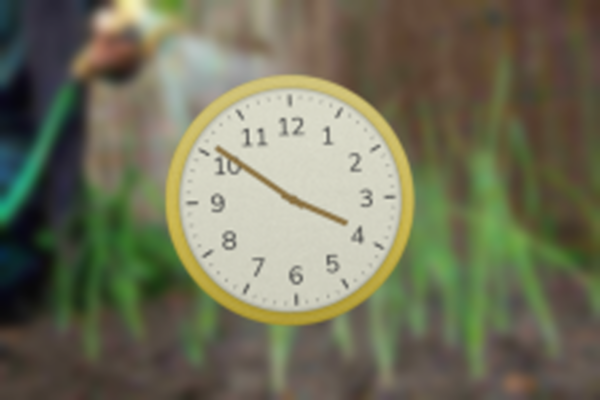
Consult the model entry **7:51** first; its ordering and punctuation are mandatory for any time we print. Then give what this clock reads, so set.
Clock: **3:51**
